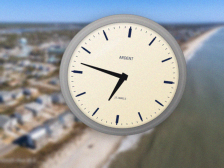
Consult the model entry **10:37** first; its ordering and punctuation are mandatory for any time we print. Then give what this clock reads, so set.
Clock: **6:47**
